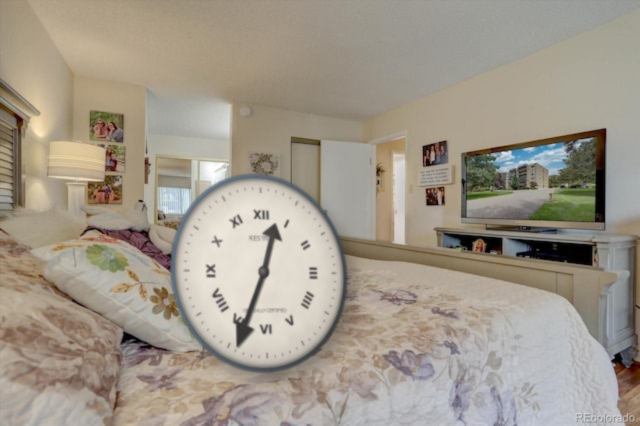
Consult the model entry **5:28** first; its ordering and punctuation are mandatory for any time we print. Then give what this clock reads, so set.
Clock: **12:34**
